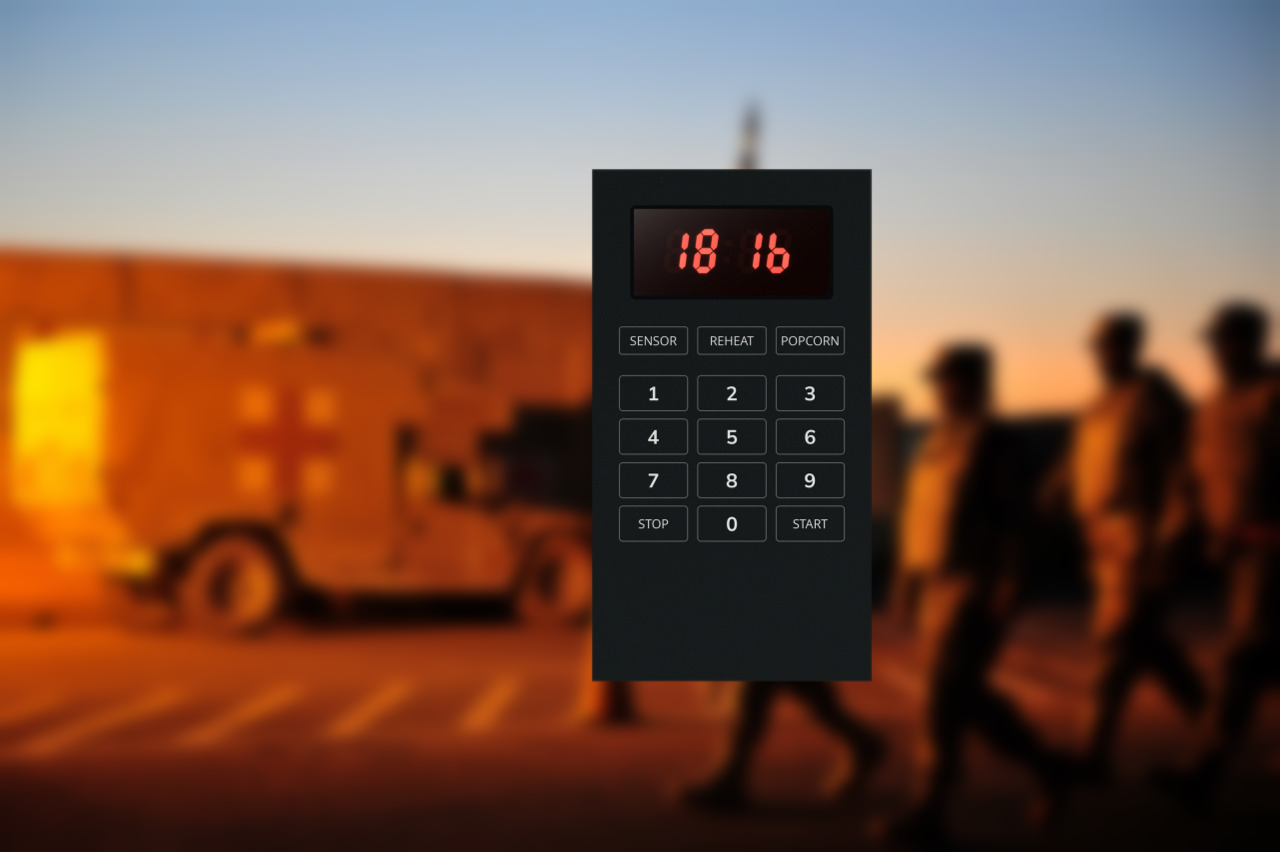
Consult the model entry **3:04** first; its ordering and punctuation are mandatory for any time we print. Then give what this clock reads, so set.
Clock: **18:16**
